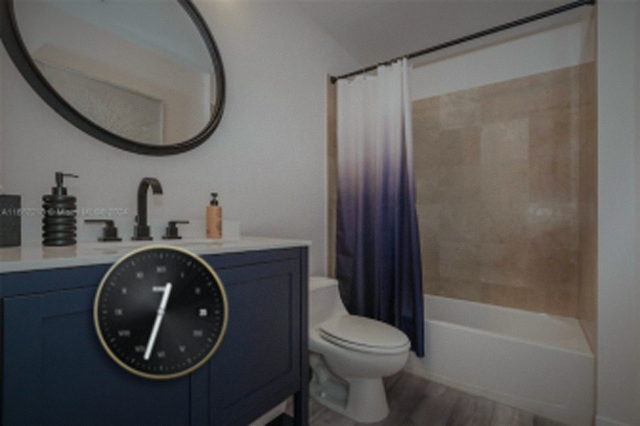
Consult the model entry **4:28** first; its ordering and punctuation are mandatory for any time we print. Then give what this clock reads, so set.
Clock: **12:33**
